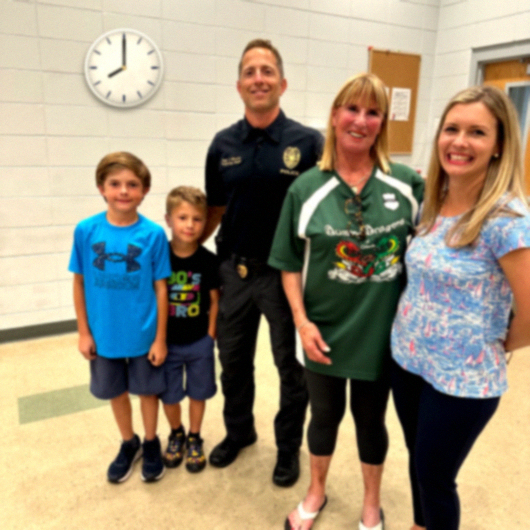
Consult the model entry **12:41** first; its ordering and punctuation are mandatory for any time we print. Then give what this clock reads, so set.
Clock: **8:00**
